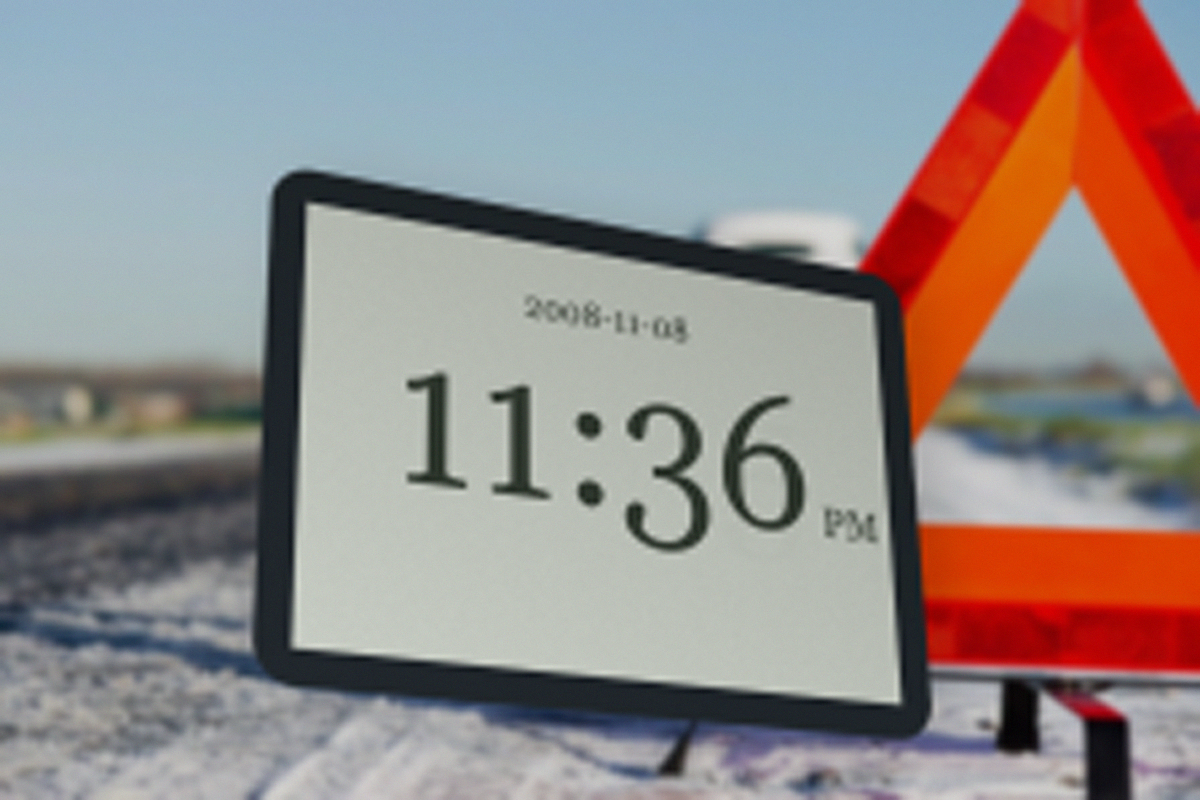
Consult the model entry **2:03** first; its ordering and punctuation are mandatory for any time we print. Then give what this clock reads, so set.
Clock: **11:36**
